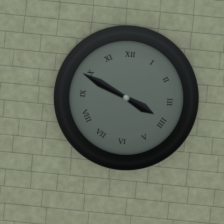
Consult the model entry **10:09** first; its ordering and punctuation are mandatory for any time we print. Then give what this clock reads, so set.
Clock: **3:49**
